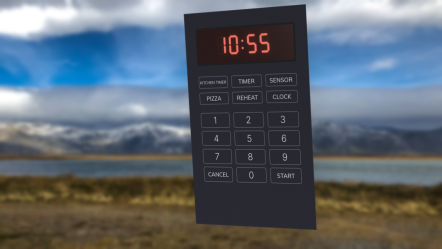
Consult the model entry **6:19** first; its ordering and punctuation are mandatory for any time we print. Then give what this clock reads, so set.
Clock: **10:55**
